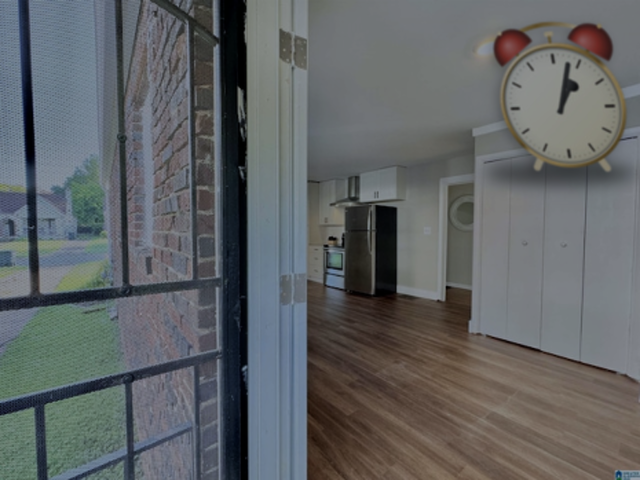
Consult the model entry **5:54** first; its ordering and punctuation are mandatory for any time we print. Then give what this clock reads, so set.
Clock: **1:03**
